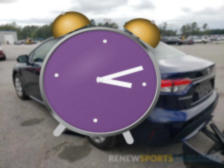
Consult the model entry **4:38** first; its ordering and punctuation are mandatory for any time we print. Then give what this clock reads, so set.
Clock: **3:11**
